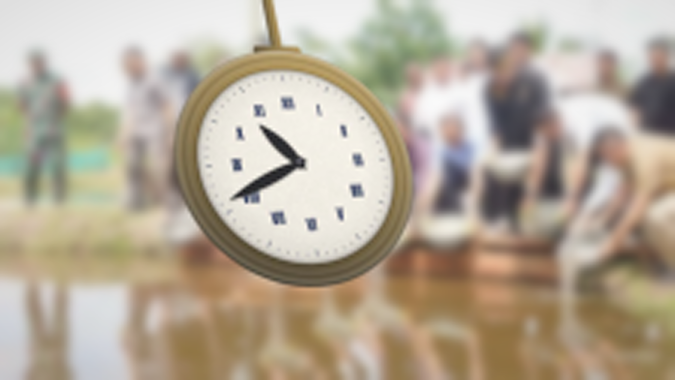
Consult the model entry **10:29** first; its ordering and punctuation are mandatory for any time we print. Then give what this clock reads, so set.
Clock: **10:41**
